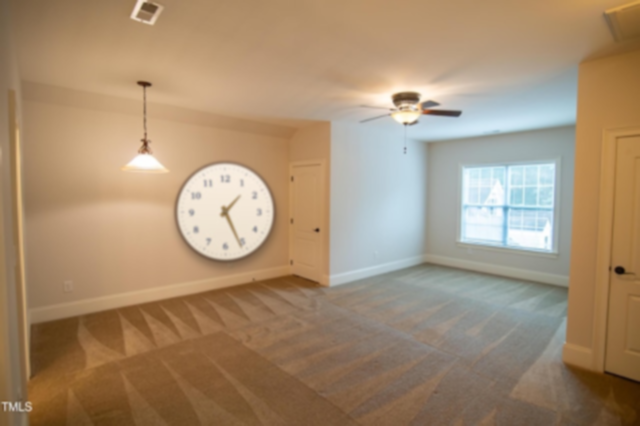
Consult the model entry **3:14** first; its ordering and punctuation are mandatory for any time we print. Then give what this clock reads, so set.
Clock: **1:26**
